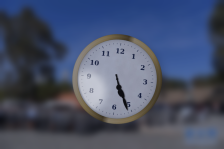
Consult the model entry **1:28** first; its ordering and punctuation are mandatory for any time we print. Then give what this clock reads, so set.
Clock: **5:26**
